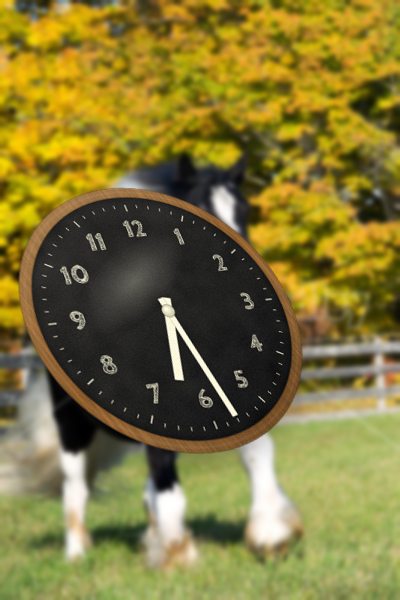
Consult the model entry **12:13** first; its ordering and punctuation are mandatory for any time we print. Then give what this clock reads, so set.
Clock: **6:28**
